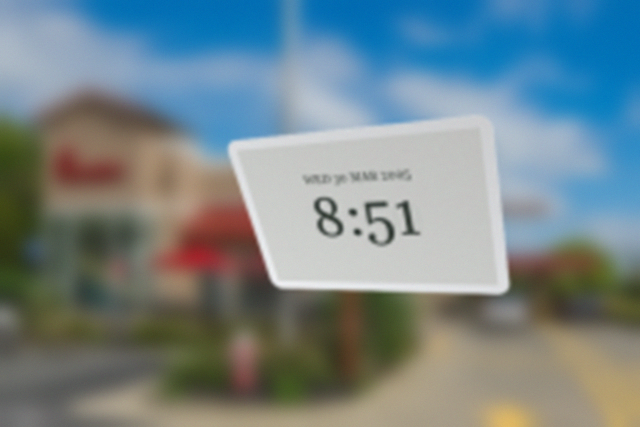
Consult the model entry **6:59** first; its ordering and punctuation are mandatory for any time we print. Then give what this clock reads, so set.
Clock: **8:51**
